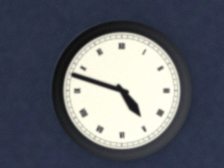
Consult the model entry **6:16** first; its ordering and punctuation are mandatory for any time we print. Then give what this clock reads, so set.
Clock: **4:48**
